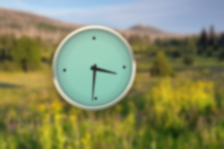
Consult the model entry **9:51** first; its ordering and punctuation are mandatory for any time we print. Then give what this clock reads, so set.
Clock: **3:31**
